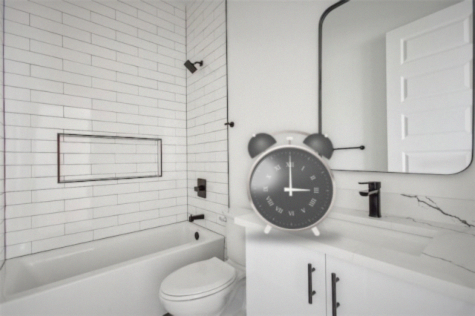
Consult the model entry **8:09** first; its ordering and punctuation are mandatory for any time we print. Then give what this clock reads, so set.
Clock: **3:00**
